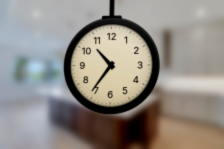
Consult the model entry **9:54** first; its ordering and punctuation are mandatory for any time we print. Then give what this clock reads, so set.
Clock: **10:36**
